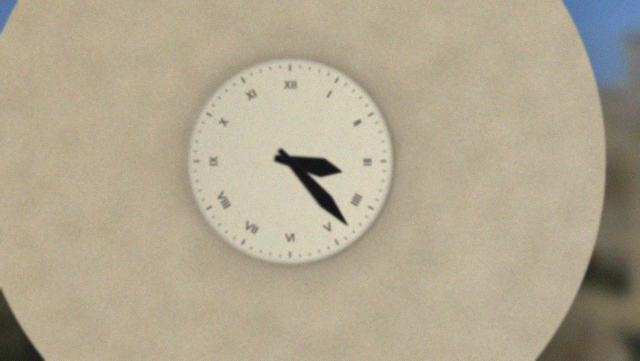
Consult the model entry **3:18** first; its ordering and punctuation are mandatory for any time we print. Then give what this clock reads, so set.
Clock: **3:23**
